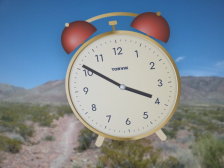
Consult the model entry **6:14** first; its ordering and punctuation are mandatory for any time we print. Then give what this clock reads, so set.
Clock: **3:51**
